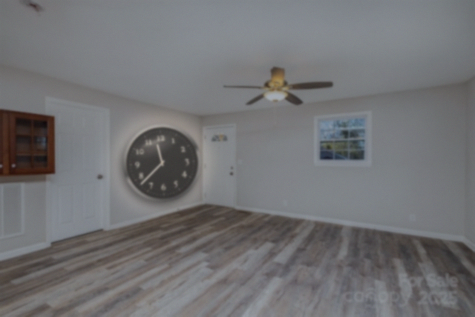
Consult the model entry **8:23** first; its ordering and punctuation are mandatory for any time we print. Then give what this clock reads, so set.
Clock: **11:38**
